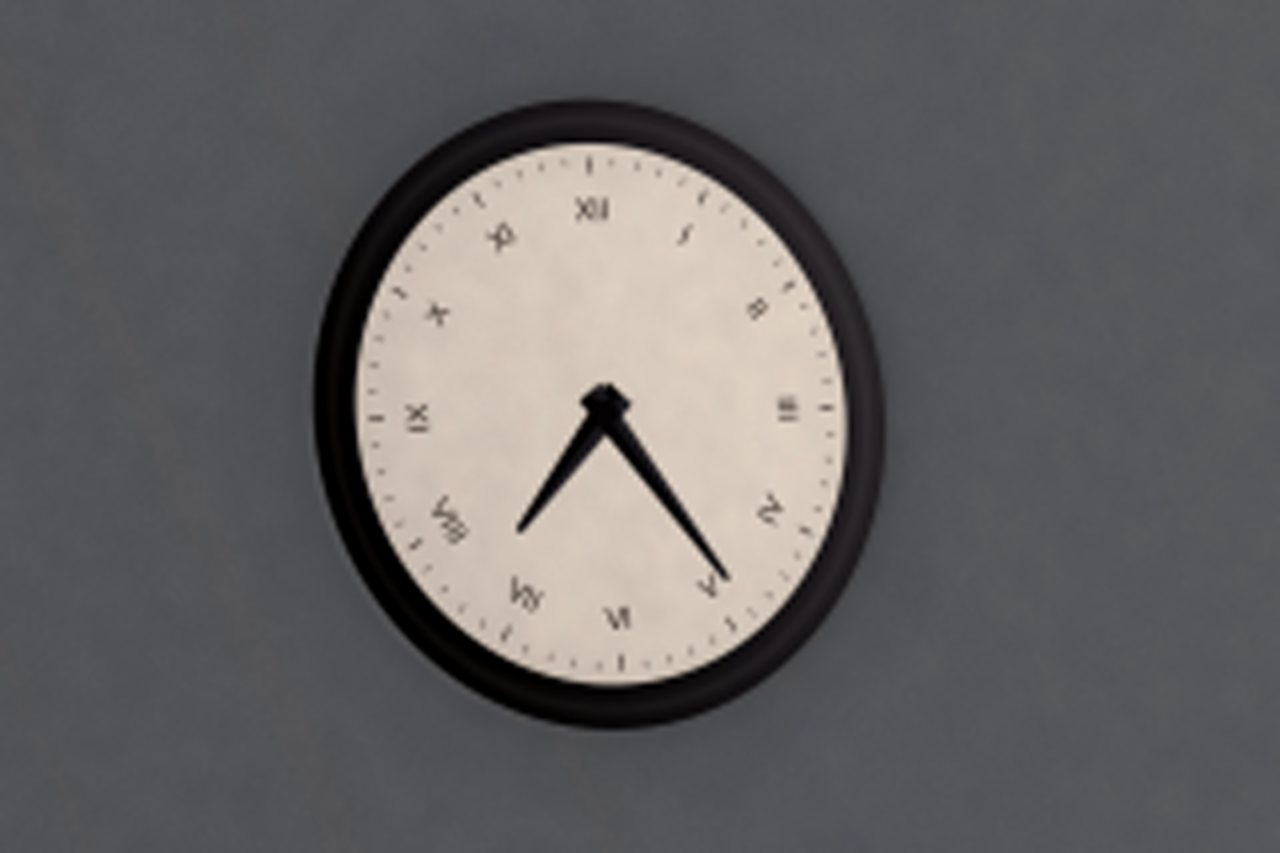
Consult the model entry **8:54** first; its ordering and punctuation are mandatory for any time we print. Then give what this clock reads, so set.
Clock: **7:24**
